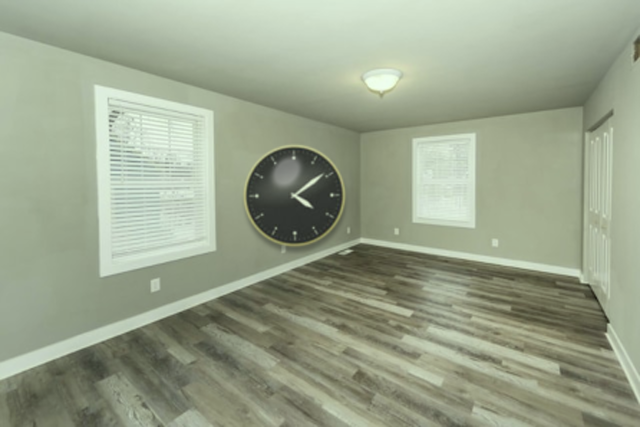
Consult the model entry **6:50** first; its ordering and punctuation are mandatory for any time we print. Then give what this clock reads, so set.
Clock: **4:09**
